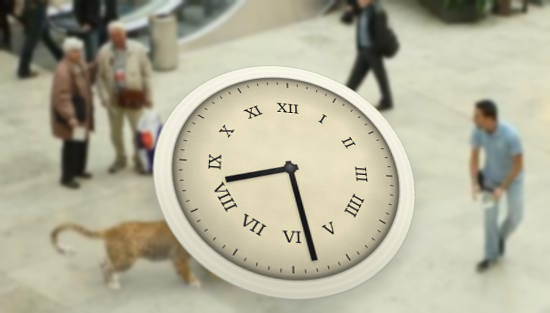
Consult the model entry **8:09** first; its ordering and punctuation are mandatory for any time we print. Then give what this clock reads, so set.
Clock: **8:28**
